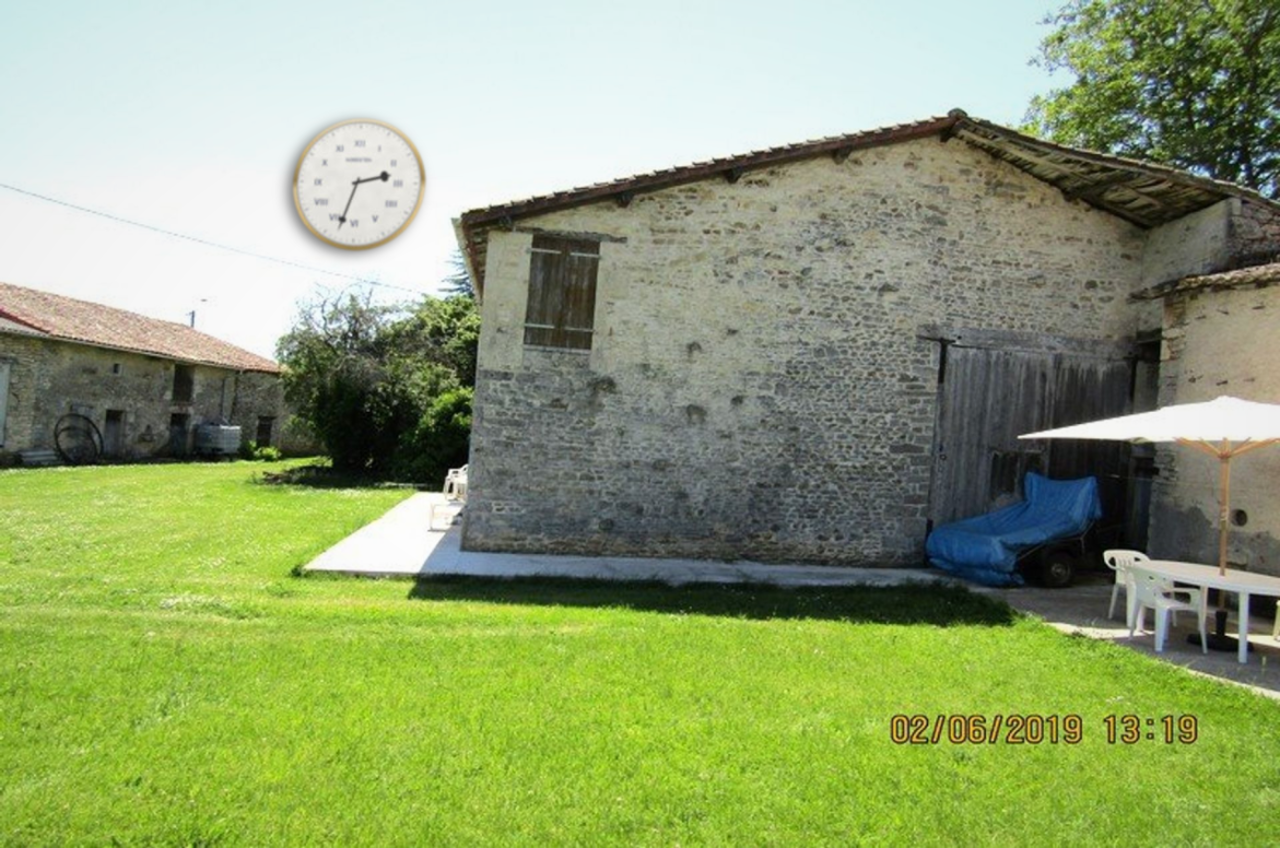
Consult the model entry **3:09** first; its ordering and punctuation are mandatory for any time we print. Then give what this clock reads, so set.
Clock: **2:33**
